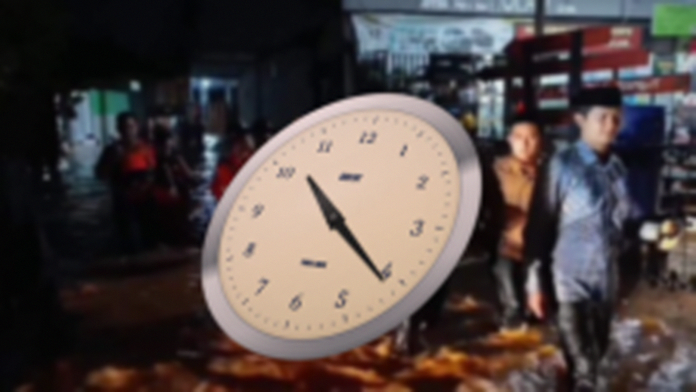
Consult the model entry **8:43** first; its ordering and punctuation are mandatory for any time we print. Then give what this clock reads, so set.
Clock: **10:21**
